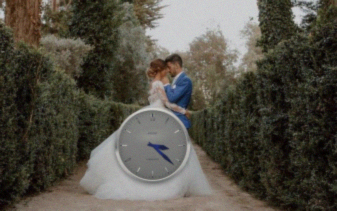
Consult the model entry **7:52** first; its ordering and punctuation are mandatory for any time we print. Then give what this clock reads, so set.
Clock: **3:22**
